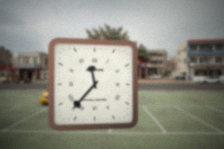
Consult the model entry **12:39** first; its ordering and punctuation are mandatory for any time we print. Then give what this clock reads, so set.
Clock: **11:37**
